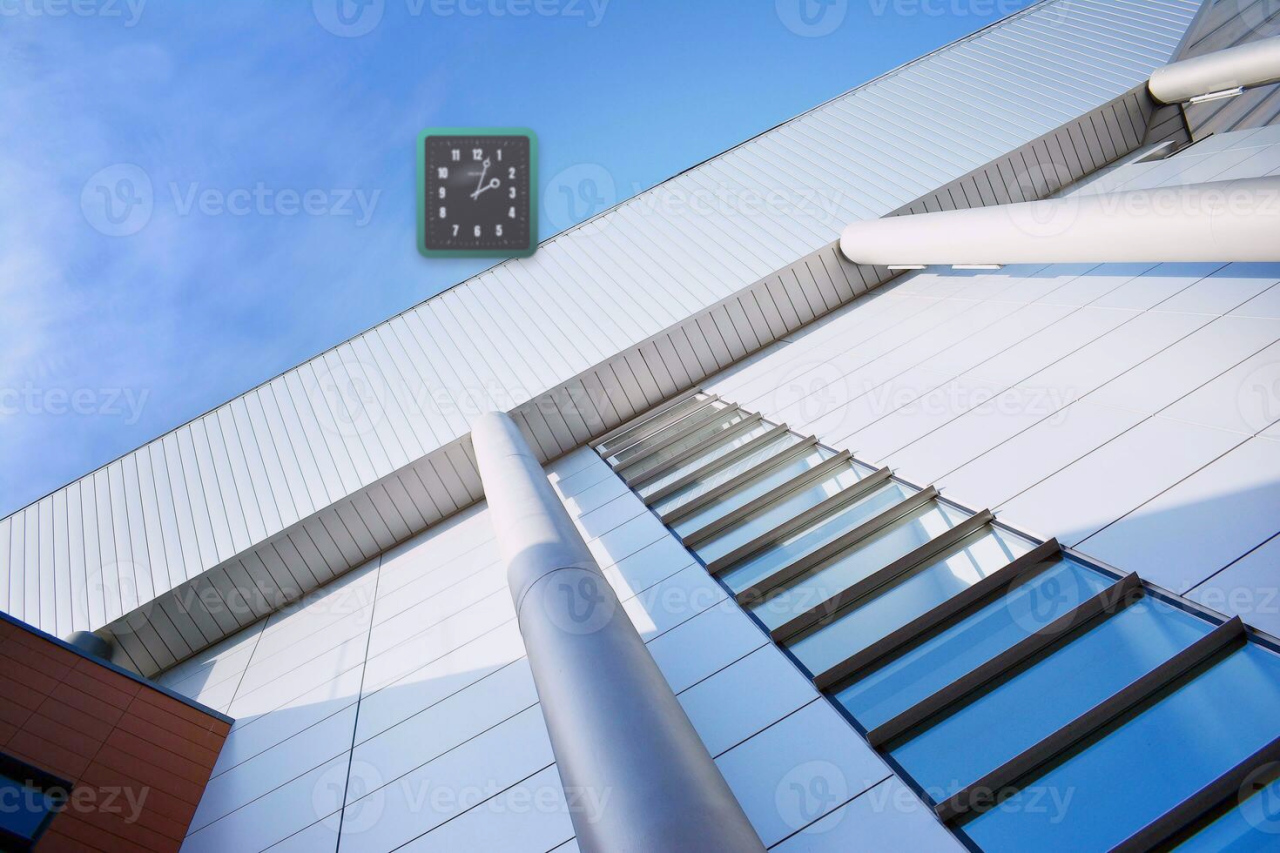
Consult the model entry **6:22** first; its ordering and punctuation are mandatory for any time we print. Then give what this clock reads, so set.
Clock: **2:03**
